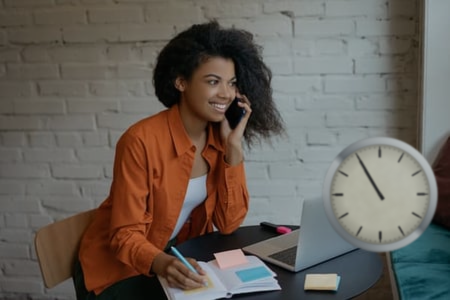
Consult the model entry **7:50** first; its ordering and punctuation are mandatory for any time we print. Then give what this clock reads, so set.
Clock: **10:55**
